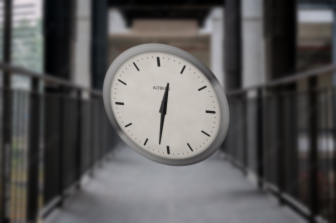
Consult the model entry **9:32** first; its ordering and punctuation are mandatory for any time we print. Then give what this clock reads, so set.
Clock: **12:32**
